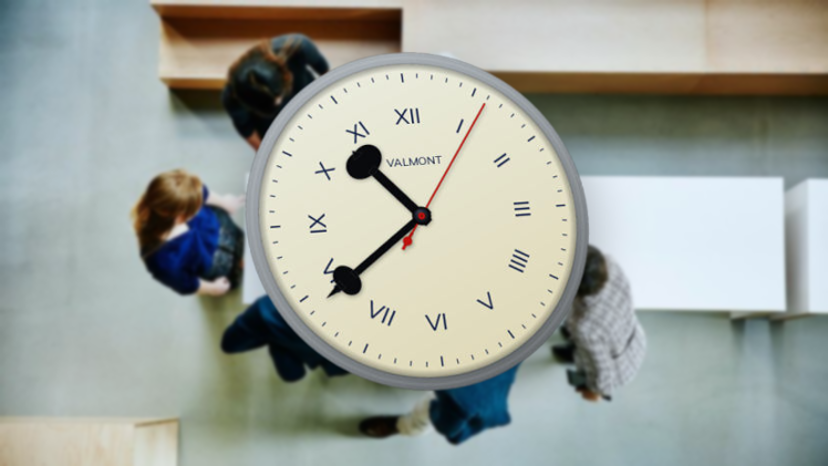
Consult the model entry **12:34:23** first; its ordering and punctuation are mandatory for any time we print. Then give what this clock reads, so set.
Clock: **10:39:06**
